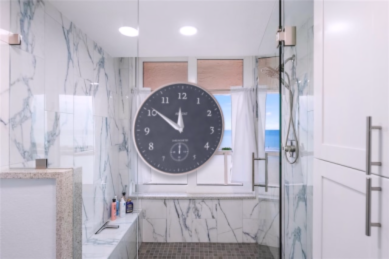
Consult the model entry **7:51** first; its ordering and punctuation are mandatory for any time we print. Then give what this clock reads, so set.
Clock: **11:51**
